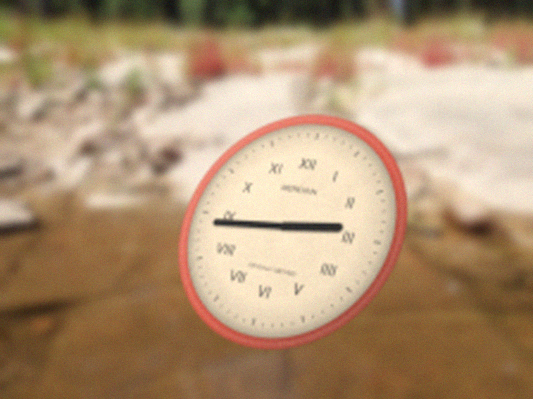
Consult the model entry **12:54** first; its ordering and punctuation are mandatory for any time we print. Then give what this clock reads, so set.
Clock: **2:44**
